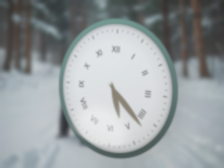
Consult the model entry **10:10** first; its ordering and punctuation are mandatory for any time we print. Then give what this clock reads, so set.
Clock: **5:22**
